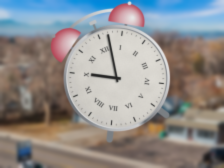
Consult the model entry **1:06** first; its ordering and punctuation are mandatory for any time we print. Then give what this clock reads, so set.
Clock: **10:02**
